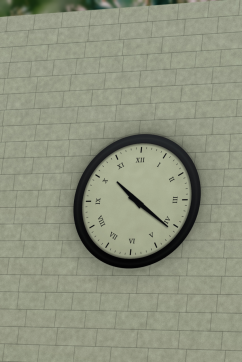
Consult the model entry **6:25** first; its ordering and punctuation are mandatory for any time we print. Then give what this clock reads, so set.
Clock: **10:21**
